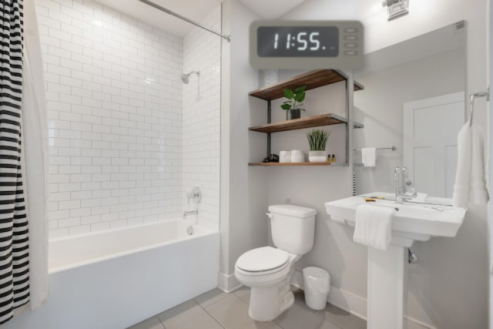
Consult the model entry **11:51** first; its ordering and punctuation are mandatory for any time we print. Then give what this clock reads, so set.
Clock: **11:55**
